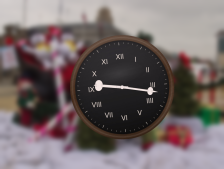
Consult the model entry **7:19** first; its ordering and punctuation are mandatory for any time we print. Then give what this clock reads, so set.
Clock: **9:17**
